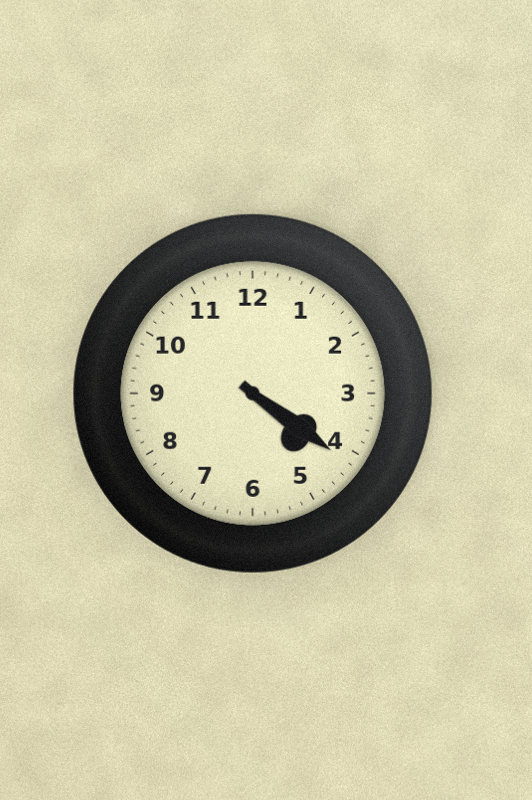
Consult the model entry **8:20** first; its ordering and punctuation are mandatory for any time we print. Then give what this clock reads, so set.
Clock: **4:21**
